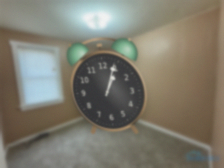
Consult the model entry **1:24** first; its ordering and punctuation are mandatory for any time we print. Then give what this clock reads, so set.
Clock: **1:04**
